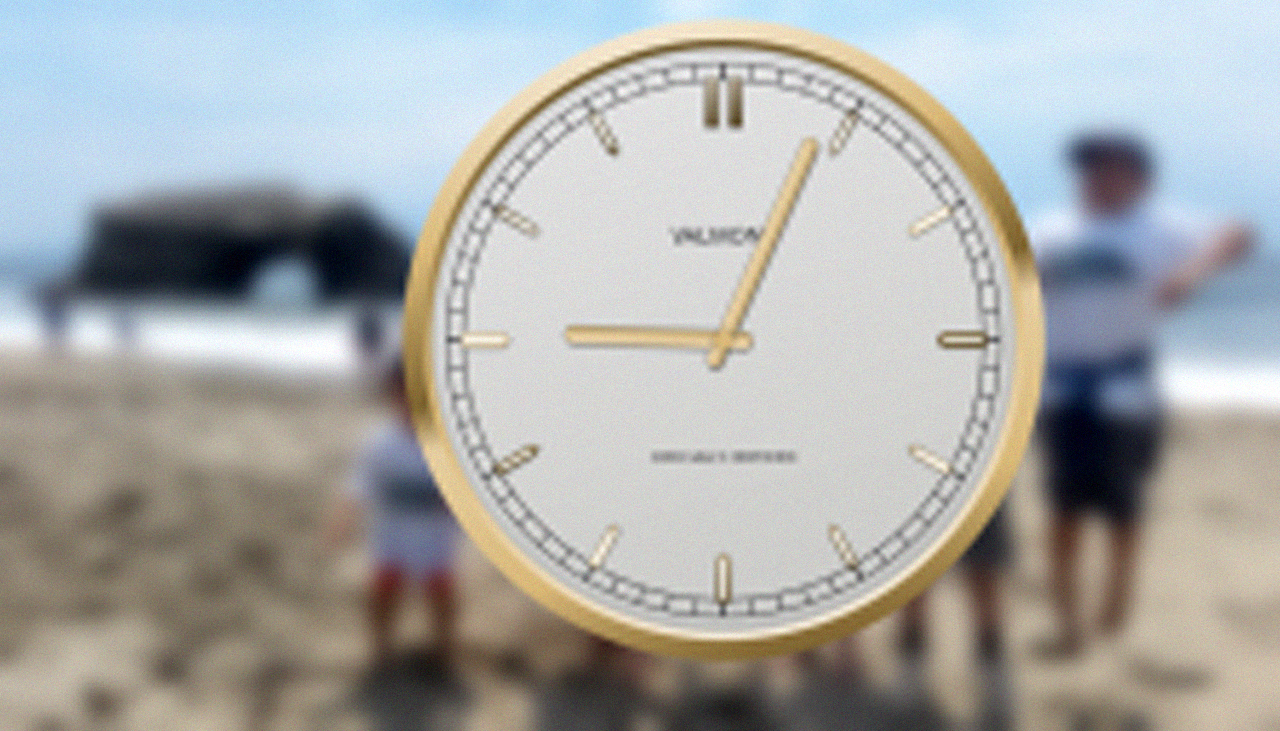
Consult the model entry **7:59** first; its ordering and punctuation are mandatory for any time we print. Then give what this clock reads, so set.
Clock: **9:04**
